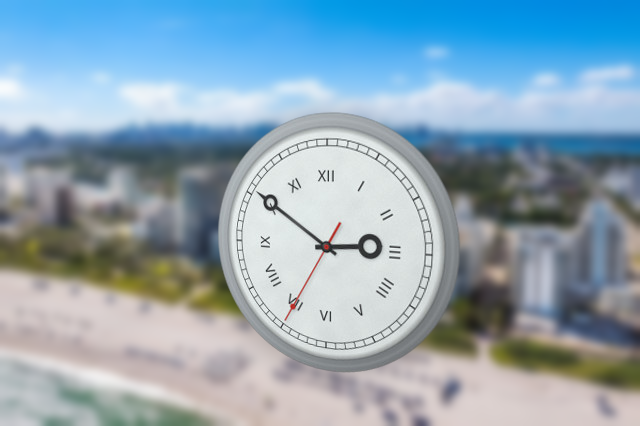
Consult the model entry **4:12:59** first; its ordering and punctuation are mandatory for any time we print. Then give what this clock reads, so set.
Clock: **2:50:35**
